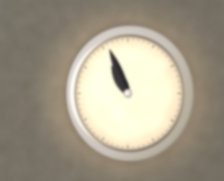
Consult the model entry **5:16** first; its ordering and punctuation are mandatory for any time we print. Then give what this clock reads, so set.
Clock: **10:56**
